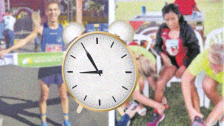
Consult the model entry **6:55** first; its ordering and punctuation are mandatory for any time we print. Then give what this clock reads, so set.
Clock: **8:55**
